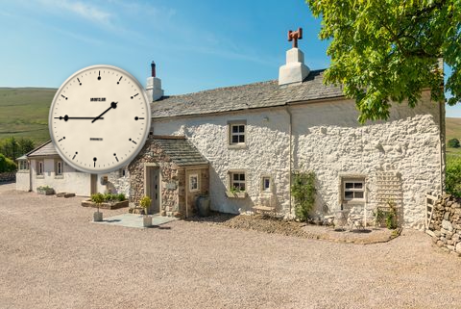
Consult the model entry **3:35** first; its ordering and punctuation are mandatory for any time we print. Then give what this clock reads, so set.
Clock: **1:45**
